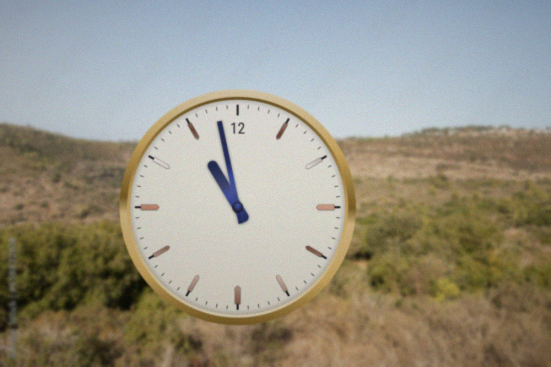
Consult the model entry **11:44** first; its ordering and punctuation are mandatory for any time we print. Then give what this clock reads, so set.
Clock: **10:58**
